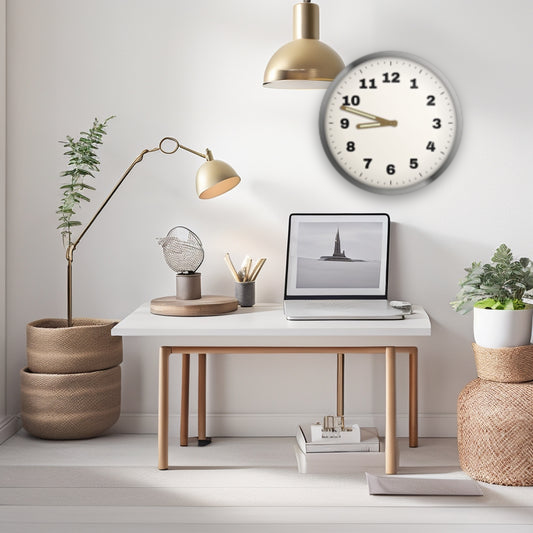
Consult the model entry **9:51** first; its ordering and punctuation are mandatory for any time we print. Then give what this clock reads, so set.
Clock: **8:48**
